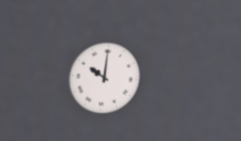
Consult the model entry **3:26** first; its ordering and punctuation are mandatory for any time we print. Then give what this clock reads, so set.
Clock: **10:00**
